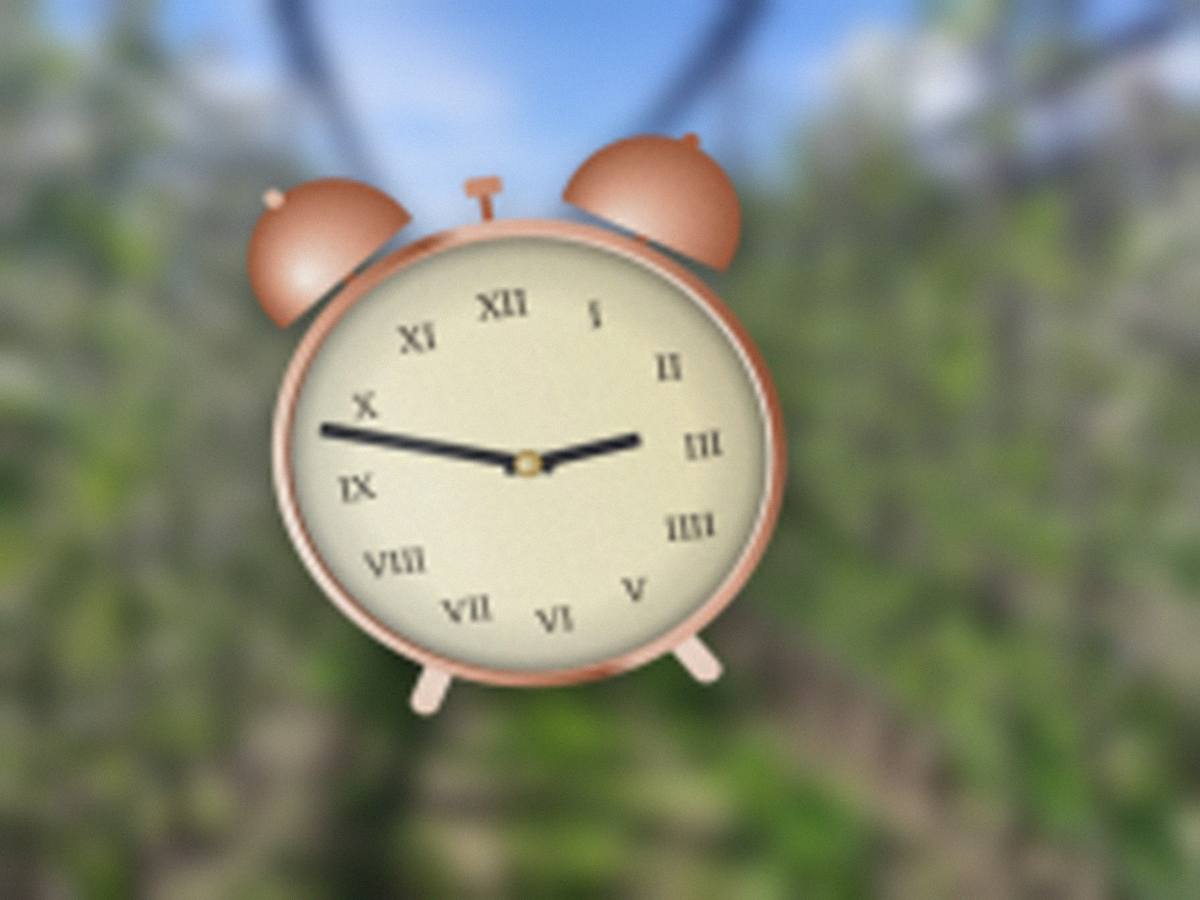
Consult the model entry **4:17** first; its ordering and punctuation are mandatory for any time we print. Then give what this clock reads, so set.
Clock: **2:48**
